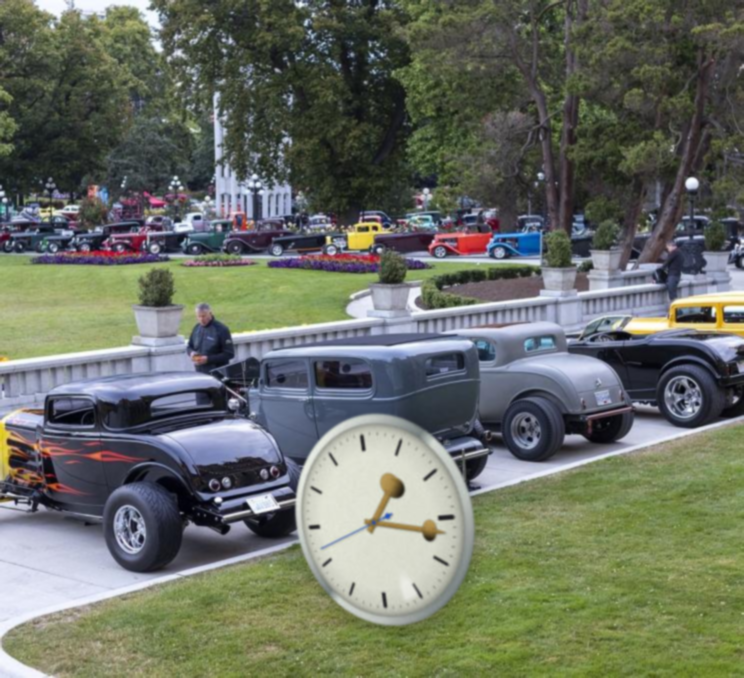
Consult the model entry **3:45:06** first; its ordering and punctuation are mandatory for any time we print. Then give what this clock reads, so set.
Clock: **1:16:42**
